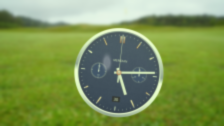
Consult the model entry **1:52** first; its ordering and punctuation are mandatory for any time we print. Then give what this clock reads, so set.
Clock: **5:14**
